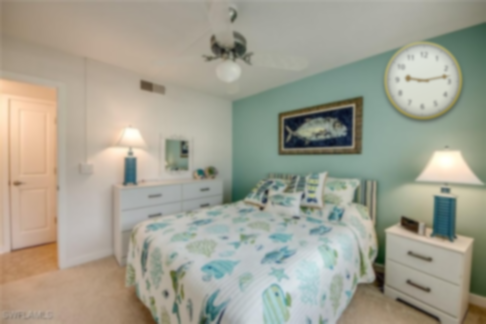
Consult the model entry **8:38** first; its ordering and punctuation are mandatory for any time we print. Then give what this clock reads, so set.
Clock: **9:13**
